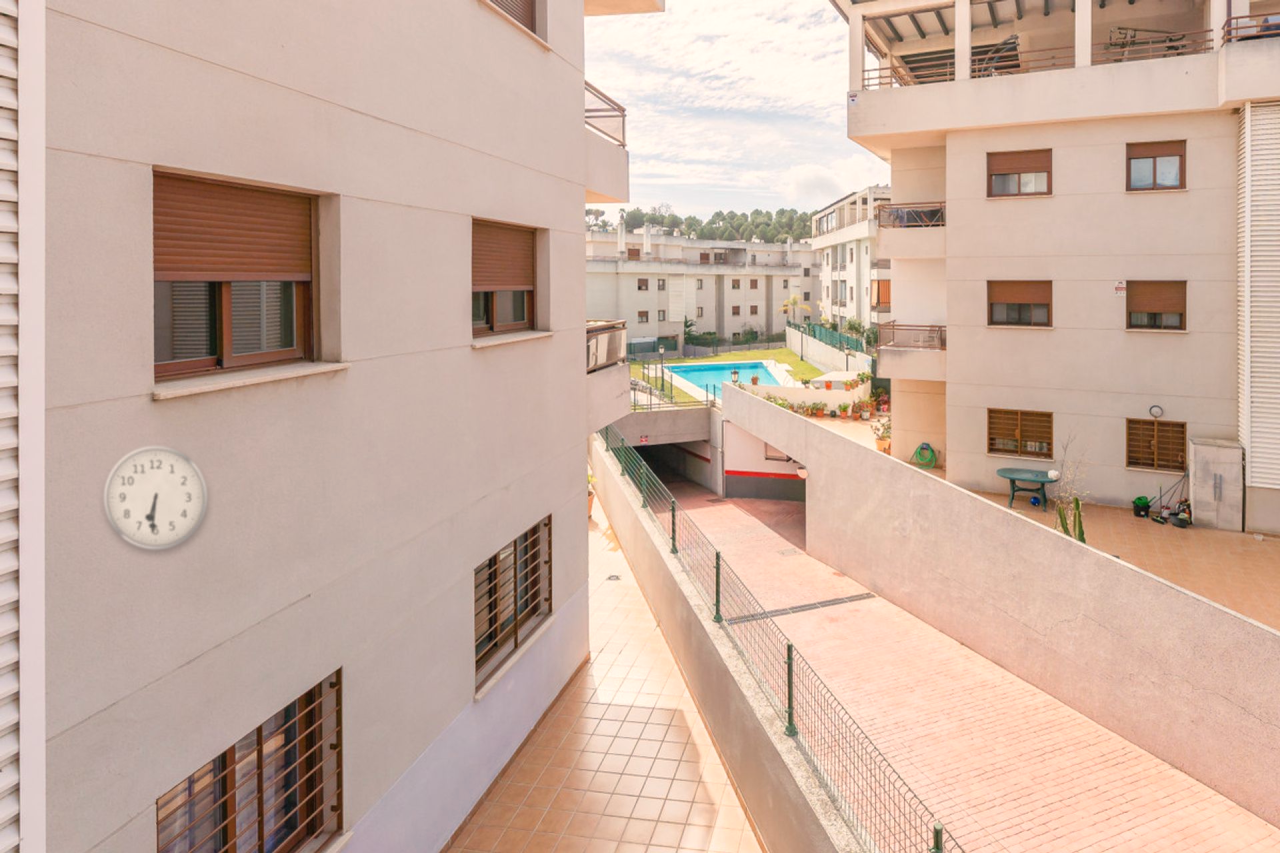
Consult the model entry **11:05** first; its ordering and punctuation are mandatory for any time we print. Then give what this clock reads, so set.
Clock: **6:31**
